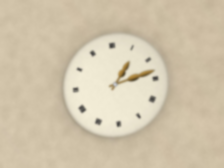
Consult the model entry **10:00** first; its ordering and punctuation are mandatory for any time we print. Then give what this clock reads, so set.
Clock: **1:13**
